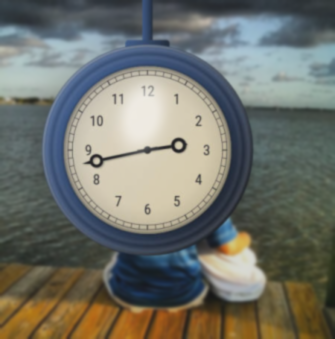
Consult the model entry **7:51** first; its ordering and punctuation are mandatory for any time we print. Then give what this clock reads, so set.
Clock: **2:43**
